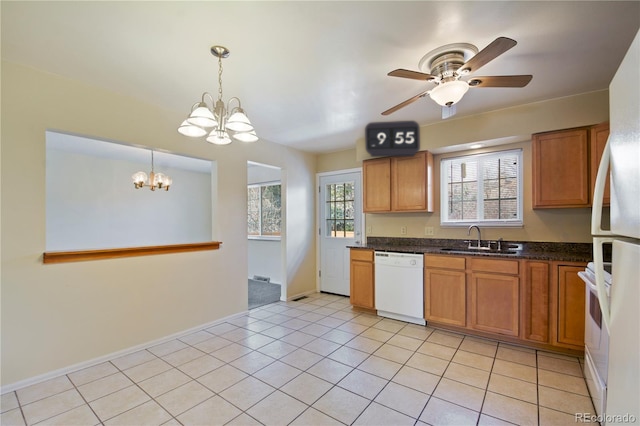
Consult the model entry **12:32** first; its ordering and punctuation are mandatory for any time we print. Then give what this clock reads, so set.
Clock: **9:55**
